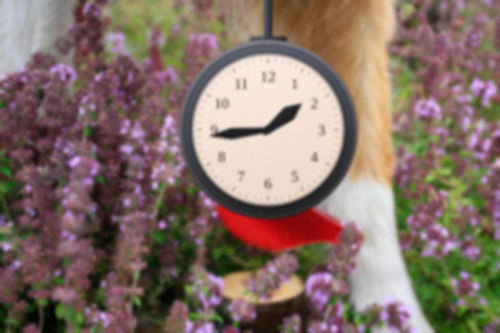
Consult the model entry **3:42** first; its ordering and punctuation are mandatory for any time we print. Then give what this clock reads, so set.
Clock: **1:44**
